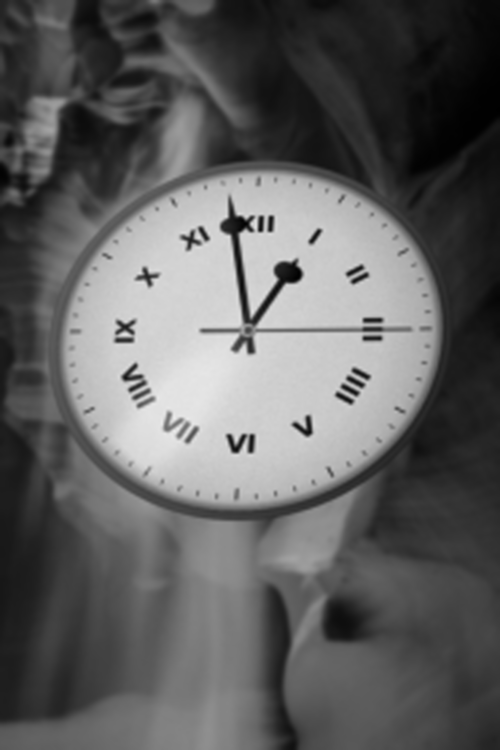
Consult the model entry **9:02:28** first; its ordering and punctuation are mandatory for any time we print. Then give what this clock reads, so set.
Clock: **12:58:15**
